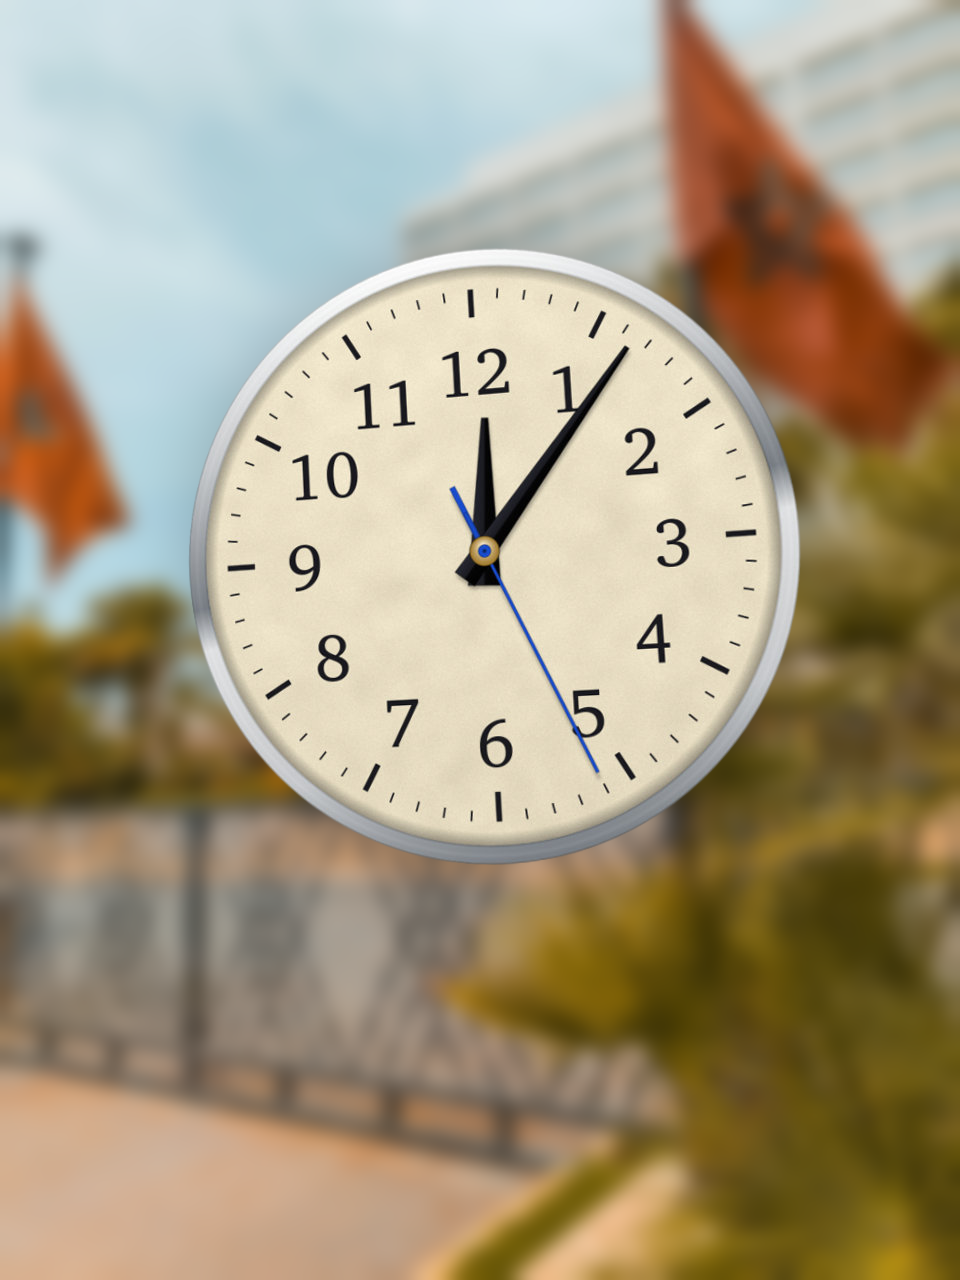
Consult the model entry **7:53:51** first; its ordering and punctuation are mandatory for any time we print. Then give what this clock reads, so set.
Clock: **12:06:26**
